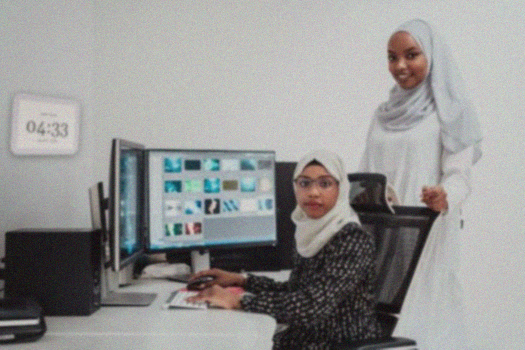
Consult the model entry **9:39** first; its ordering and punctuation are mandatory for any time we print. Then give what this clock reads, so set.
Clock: **4:33**
